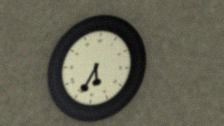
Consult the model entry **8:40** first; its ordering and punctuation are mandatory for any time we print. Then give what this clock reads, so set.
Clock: **5:34**
